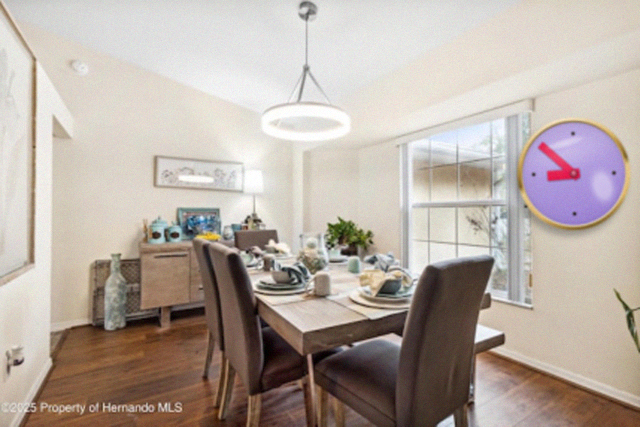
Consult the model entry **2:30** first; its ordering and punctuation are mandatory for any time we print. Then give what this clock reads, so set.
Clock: **8:52**
